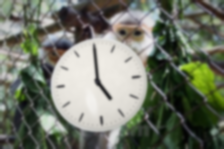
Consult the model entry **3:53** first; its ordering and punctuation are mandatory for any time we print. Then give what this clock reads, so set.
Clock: **5:00**
